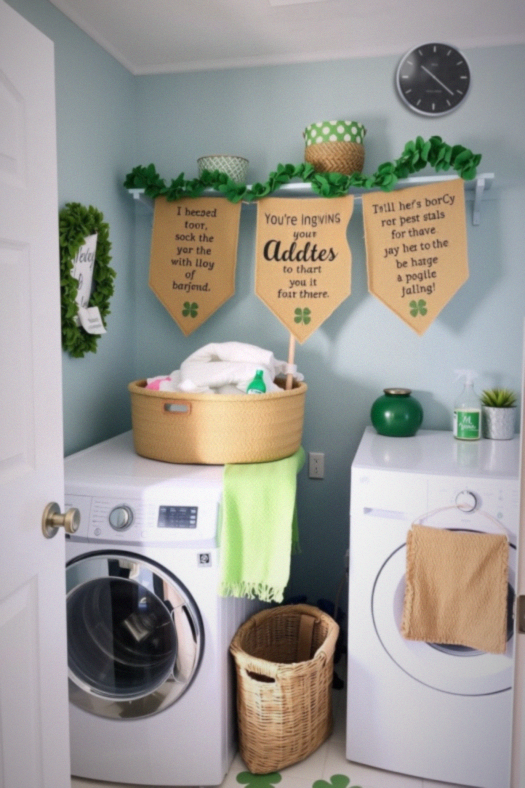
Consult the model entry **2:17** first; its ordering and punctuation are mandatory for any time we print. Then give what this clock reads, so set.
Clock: **10:22**
